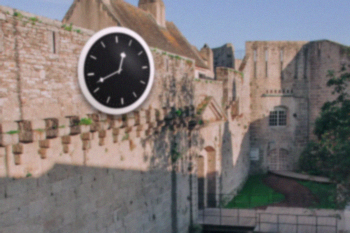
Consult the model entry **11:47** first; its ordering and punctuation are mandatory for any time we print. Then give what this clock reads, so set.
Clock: **12:42**
